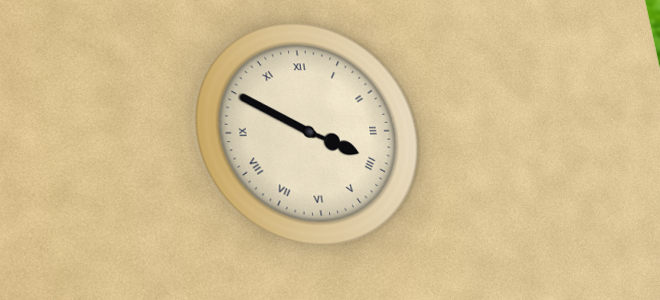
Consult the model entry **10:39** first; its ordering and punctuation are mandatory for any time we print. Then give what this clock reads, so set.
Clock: **3:50**
